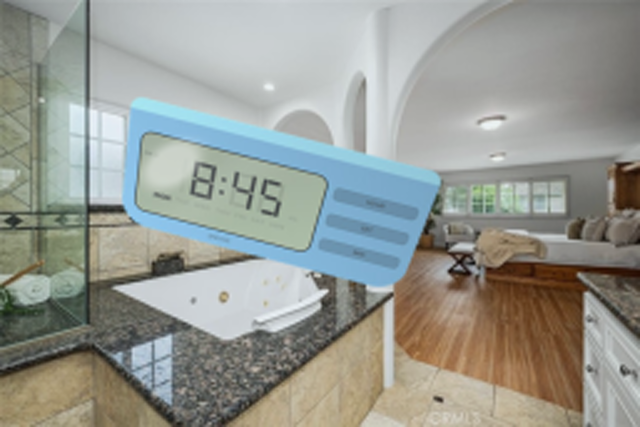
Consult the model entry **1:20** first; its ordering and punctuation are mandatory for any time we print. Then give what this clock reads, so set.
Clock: **8:45**
